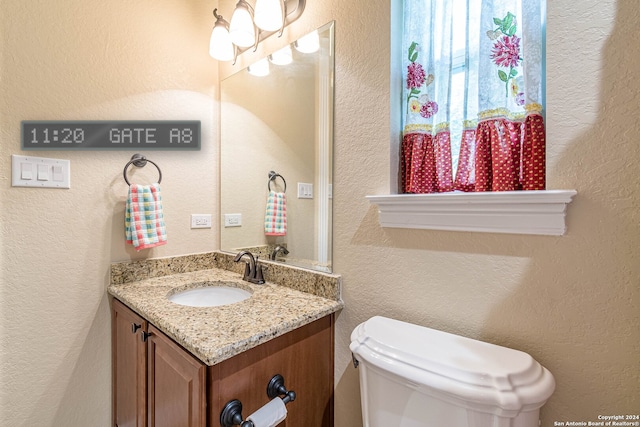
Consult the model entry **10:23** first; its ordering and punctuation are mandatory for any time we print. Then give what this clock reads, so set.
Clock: **11:20**
